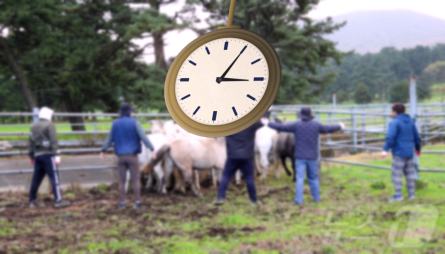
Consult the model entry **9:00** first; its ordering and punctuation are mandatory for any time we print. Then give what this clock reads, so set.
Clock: **3:05**
